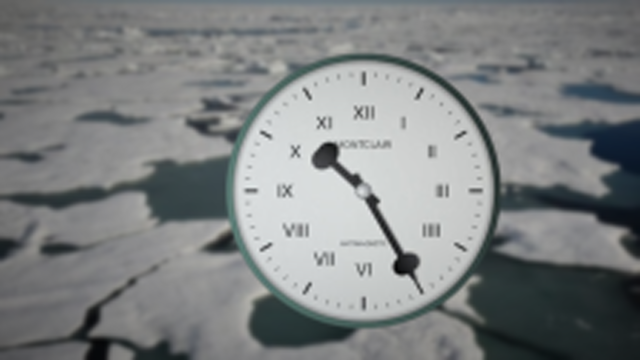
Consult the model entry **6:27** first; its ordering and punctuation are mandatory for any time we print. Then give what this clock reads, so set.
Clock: **10:25**
